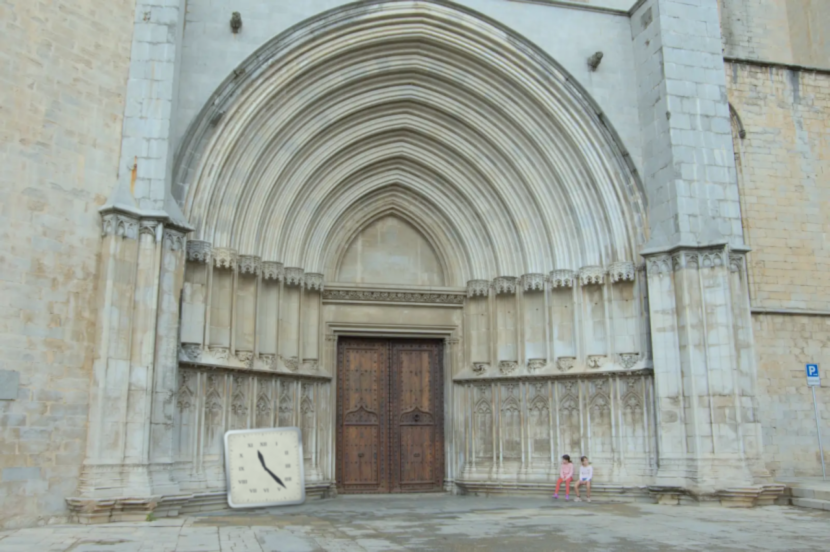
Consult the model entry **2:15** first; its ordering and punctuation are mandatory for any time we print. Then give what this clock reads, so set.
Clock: **11:23**
